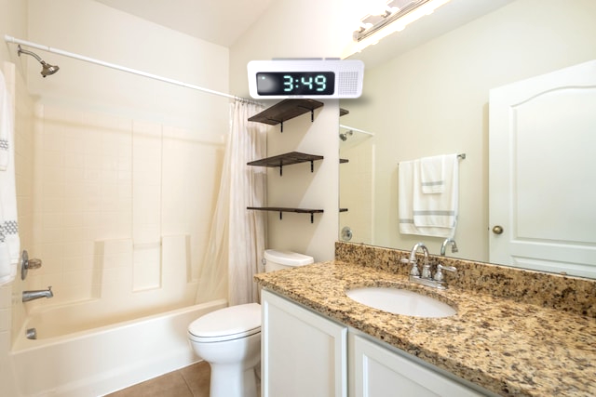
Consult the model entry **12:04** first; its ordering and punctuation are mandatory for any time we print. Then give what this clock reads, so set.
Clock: **3:49**
